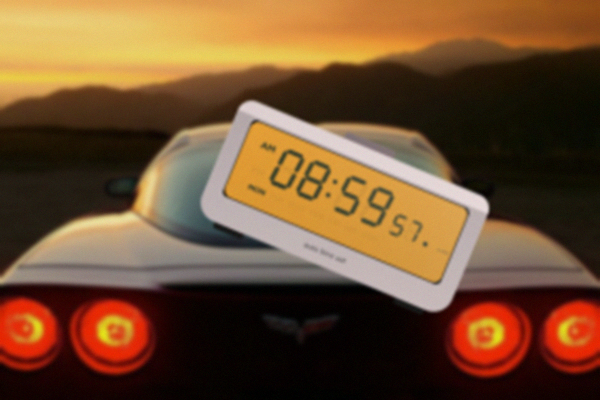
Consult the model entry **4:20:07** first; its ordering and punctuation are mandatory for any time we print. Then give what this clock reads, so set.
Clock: **8:59:57**
